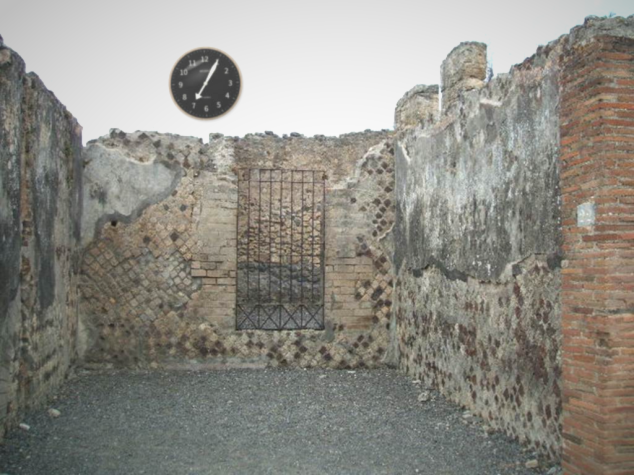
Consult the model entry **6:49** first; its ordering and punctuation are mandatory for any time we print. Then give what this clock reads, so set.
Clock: **7:05**
